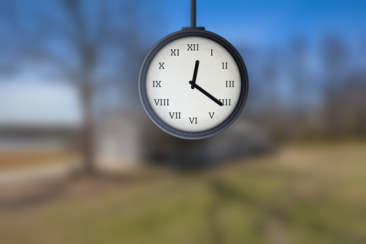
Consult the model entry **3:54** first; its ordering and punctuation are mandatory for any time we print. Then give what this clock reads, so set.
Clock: **12:21**
